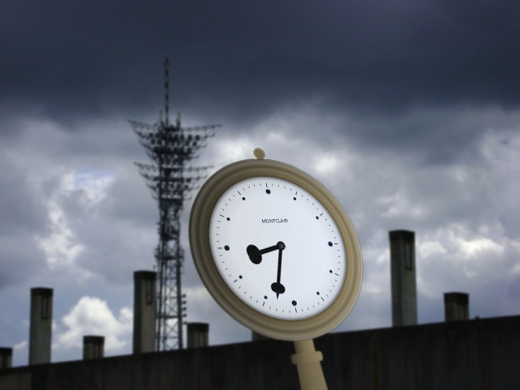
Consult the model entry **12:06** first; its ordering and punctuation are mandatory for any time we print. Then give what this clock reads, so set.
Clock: **8:33**
